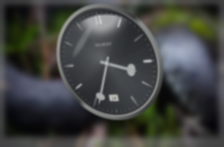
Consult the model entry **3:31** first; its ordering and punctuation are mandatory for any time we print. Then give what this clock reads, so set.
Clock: **3:34**
